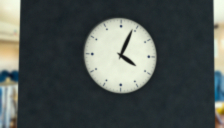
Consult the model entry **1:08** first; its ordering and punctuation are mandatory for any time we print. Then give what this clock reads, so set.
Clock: **4:04**
